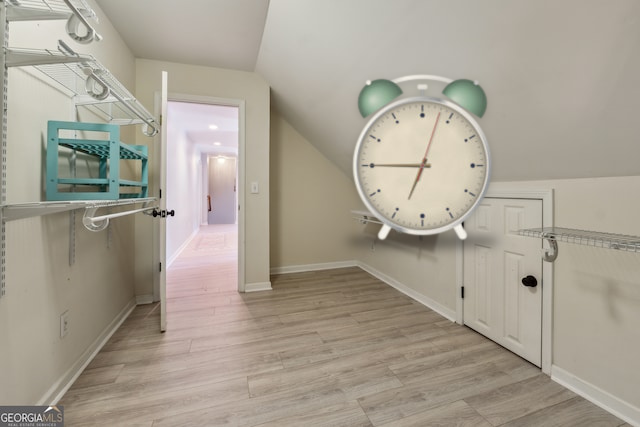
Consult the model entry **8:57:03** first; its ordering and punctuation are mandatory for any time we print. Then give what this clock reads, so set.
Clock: **6:45:03**
